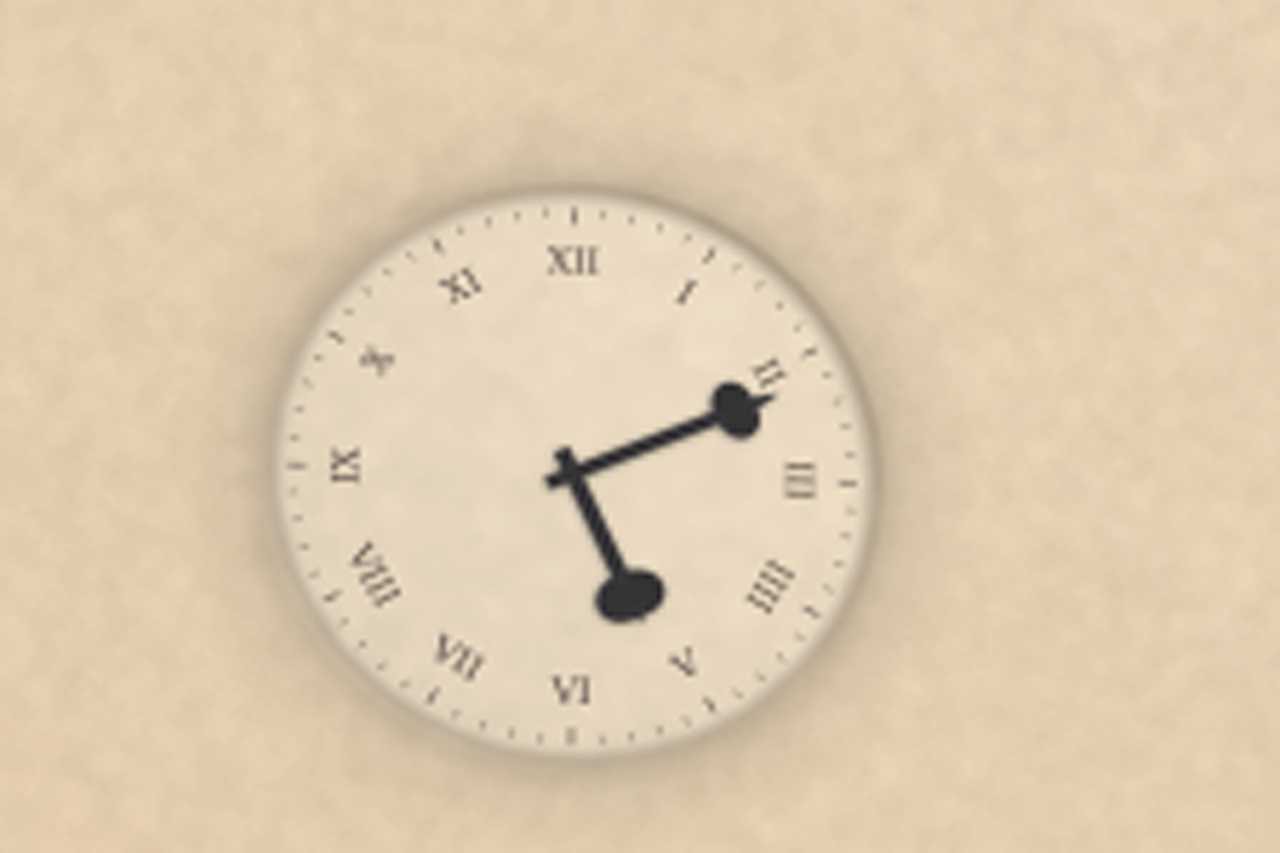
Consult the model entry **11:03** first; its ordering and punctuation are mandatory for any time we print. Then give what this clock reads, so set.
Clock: **5:11**
